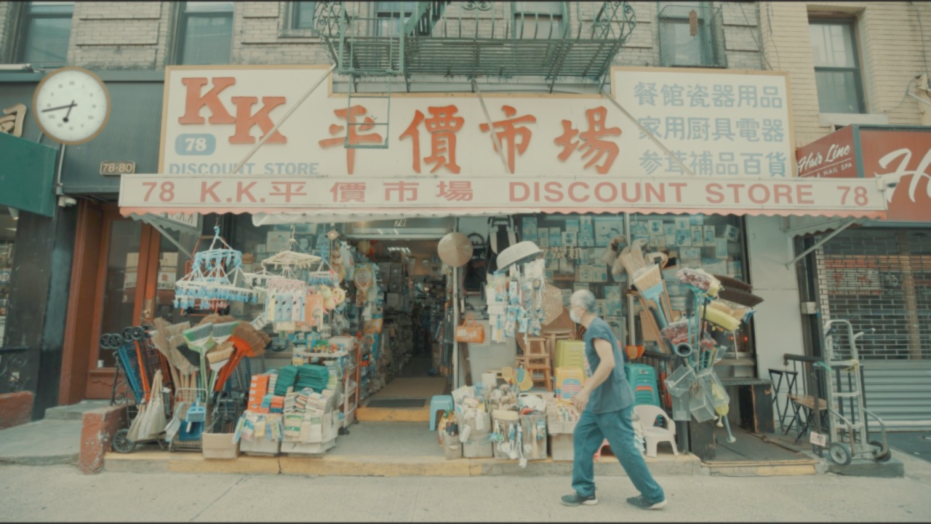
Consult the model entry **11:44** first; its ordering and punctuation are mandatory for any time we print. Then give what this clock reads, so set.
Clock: **6:43**
